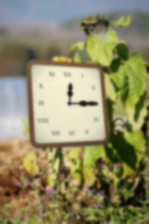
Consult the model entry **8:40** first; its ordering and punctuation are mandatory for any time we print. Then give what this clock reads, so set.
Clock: **12:15**
